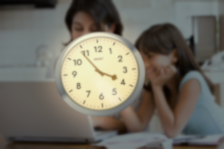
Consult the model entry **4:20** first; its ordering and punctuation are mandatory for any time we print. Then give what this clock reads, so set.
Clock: **3:54**
